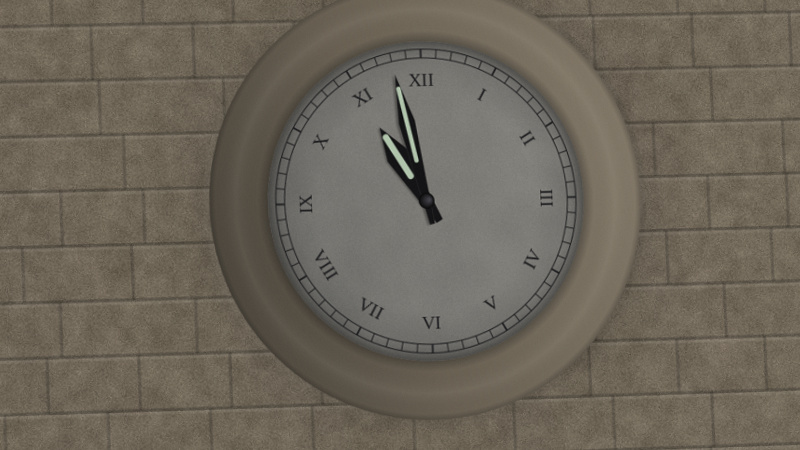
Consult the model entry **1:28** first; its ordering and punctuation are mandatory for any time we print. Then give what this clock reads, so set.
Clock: **10:58**
